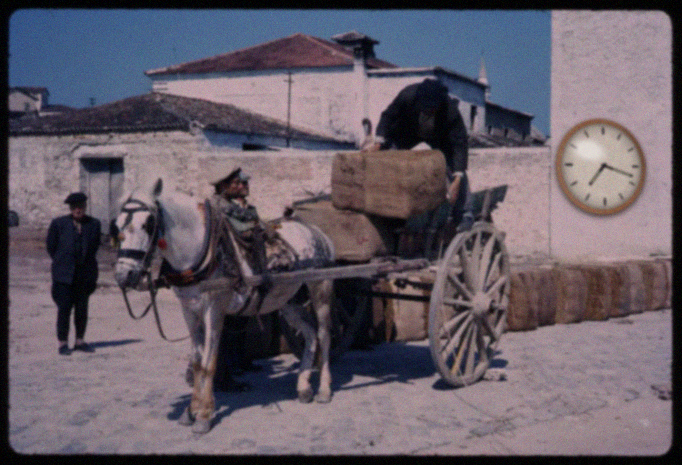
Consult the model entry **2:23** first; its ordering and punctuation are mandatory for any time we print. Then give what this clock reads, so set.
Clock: **7:18**
